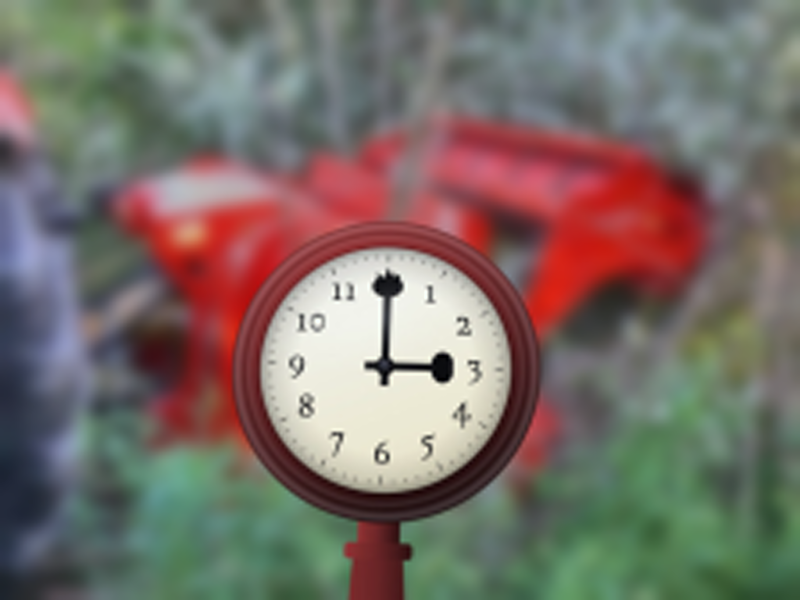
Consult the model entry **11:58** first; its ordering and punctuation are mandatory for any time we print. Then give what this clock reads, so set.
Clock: **3:00**
